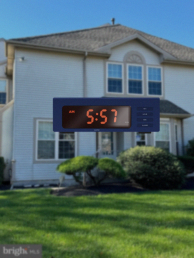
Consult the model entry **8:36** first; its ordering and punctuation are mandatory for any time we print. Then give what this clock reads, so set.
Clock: **5:57**
